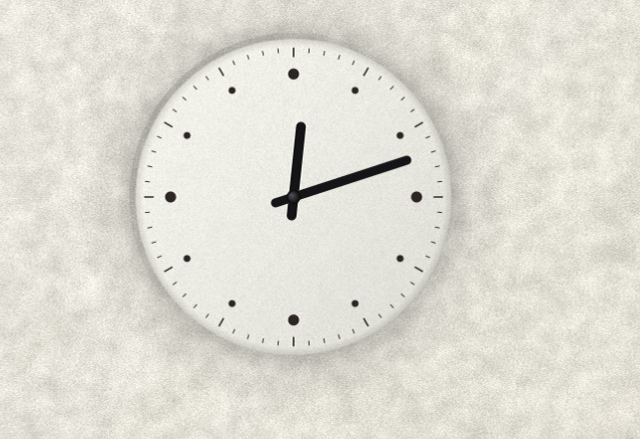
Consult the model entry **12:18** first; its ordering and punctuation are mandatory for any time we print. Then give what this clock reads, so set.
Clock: **12:12**
